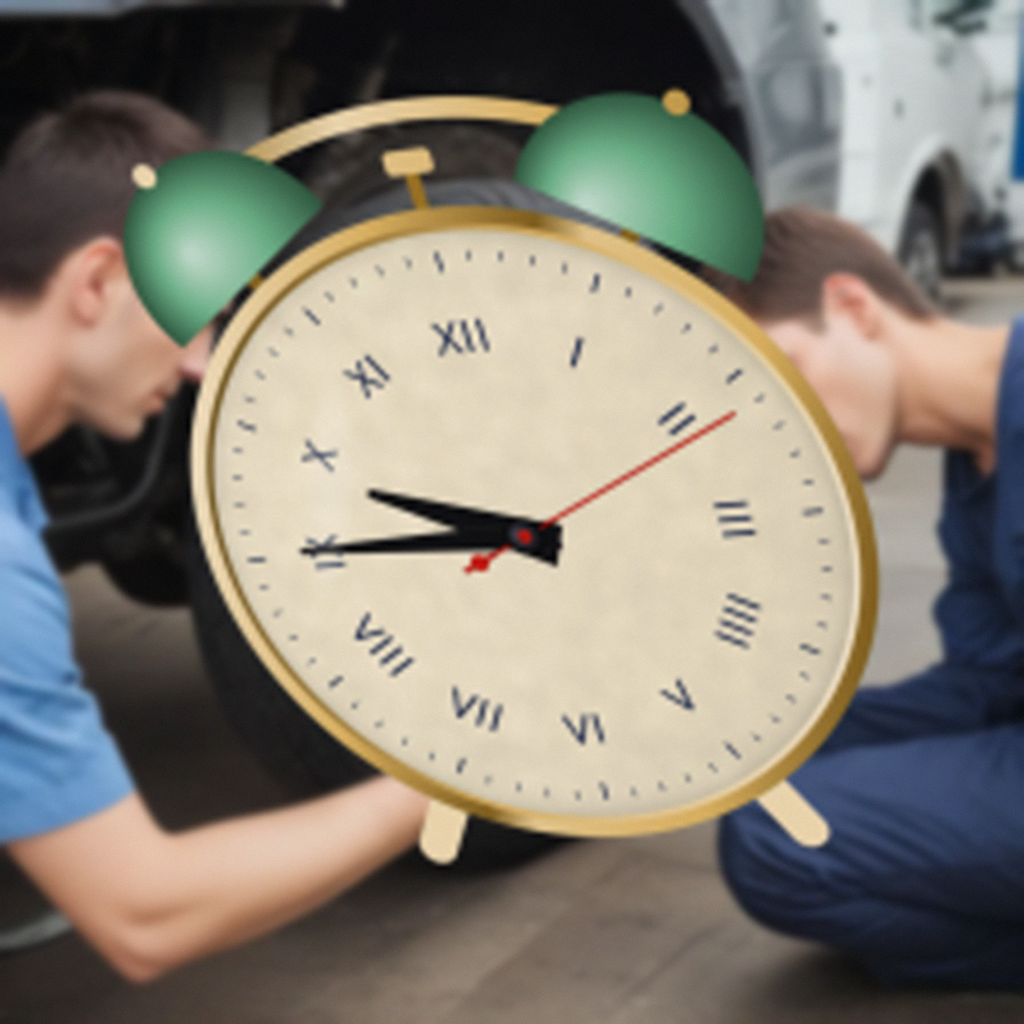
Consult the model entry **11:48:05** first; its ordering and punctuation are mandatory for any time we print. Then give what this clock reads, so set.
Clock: **9:45:11**
